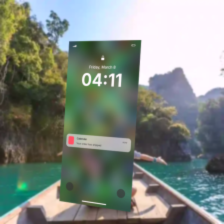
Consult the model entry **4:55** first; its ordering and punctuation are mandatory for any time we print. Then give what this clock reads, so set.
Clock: **4:11**
